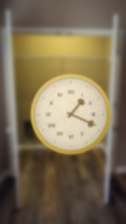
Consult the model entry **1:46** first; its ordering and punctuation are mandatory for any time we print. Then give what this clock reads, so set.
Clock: **1:19**
